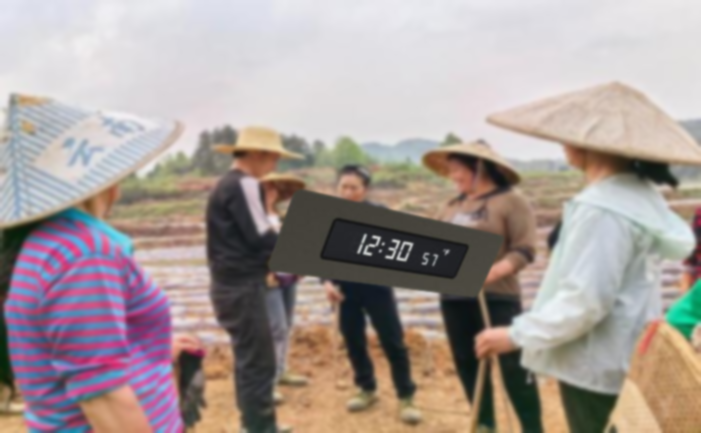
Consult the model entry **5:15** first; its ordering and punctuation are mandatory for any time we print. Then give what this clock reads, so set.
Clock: **12:30**
